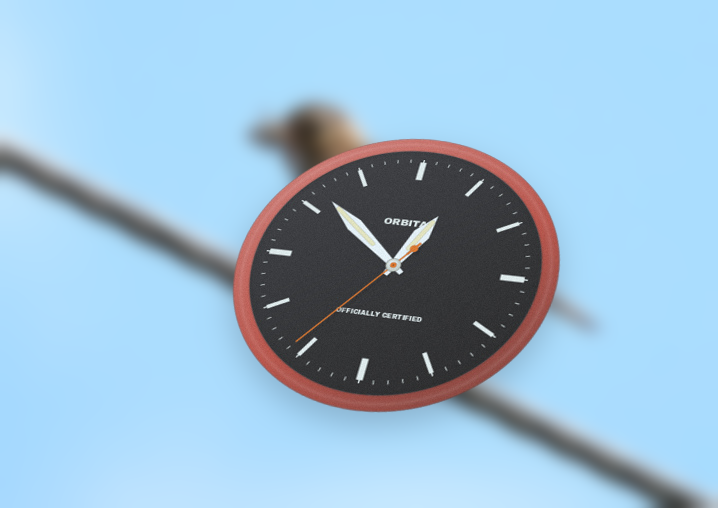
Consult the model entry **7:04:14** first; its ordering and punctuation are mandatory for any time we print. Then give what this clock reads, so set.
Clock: **12:51:36**
